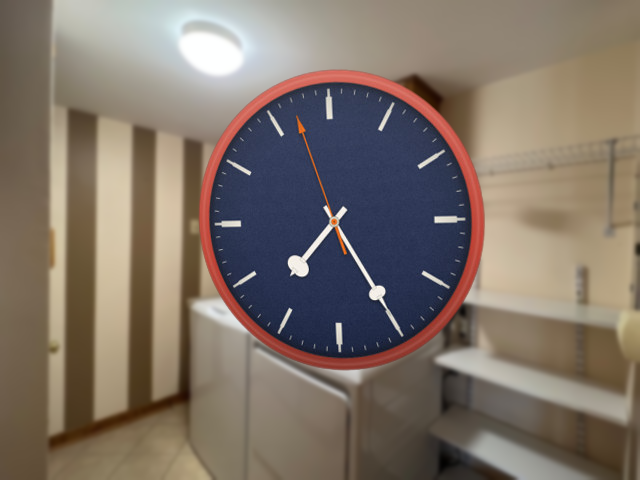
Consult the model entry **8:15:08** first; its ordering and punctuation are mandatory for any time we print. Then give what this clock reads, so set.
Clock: **7:24:57**
